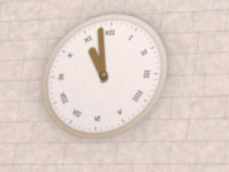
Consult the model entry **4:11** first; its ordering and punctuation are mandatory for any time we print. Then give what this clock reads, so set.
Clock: **10:58**
